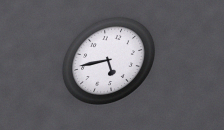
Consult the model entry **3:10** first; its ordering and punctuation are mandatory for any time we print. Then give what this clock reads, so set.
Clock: **4:41**
